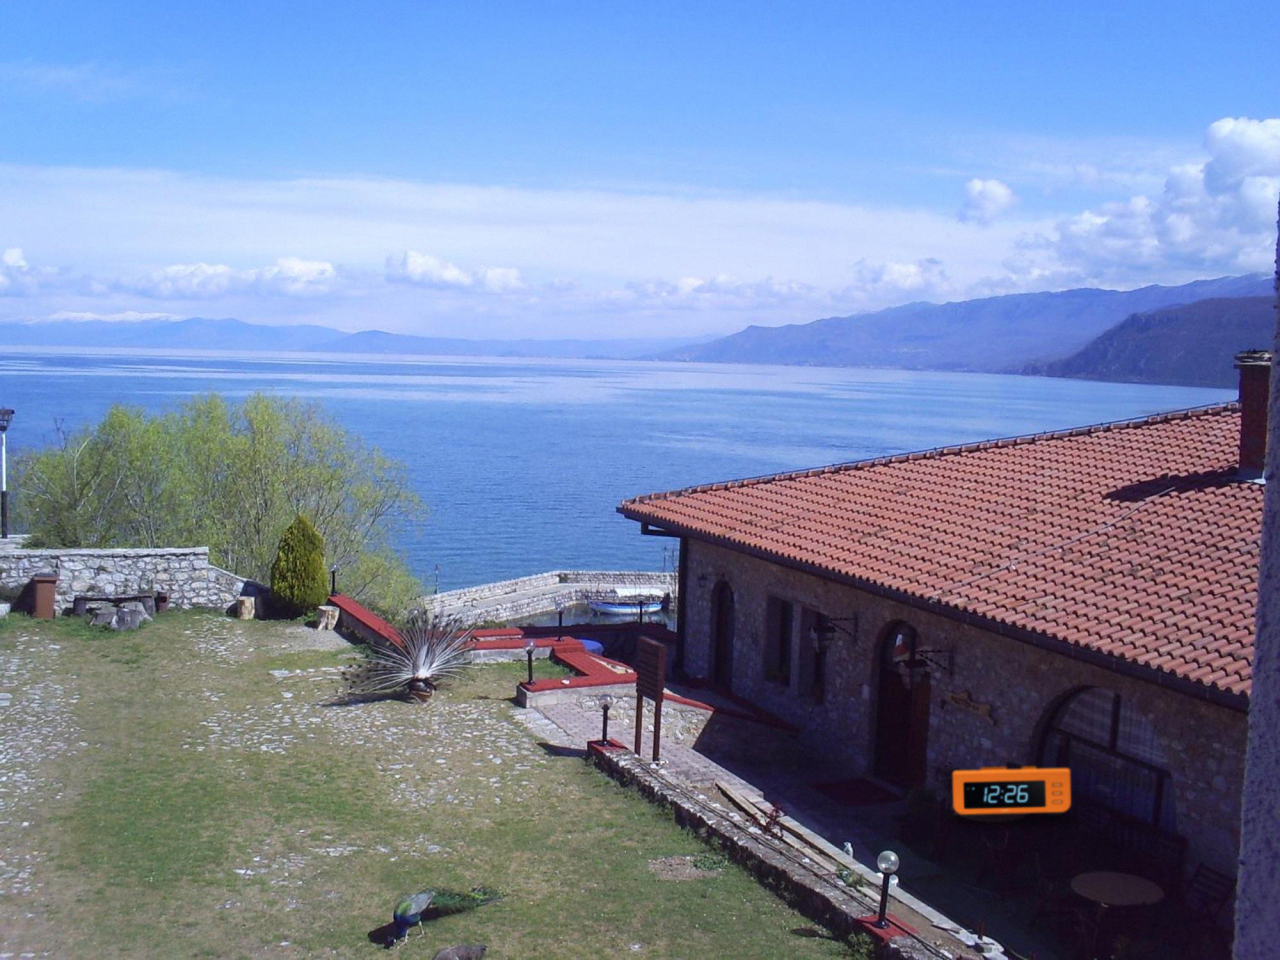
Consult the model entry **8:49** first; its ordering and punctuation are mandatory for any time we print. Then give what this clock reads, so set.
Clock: **12:26**
